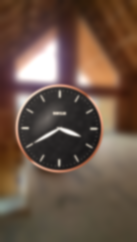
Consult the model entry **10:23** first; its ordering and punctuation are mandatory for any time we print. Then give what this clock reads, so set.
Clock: **3:40**
